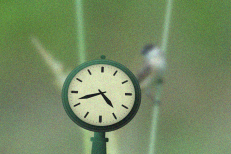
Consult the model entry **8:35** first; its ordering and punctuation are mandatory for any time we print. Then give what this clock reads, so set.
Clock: **4:42**
